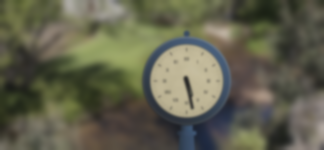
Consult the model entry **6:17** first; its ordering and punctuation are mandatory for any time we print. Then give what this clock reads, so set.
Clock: **5:28**
